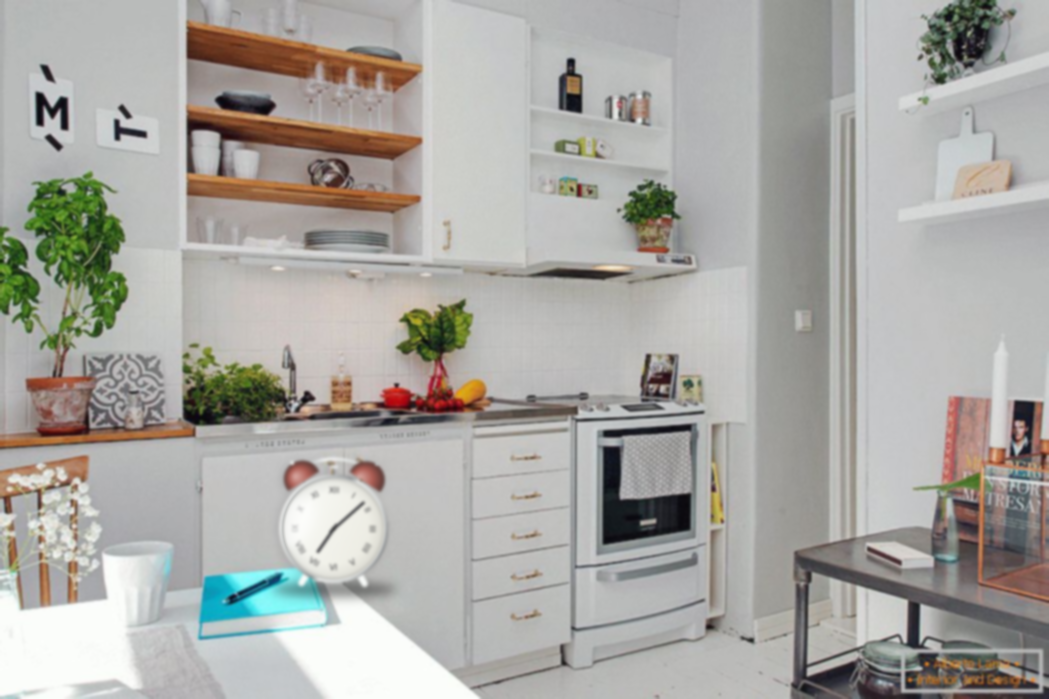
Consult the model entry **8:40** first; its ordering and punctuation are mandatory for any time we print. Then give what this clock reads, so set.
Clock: **7:08**
